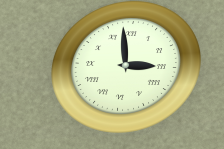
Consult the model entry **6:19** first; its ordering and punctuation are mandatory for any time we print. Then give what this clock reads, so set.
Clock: **2:58**
